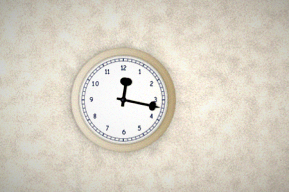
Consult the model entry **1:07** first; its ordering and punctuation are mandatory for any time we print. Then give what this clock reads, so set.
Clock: **12:17**
